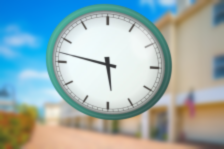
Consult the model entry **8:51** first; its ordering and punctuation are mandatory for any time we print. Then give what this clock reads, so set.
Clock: **5:47**
